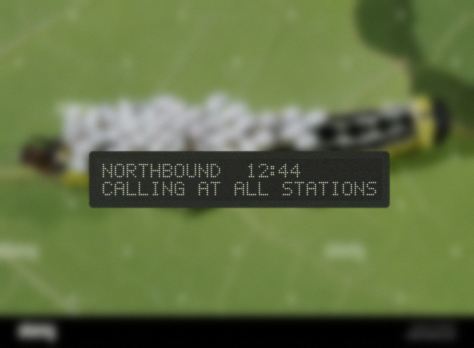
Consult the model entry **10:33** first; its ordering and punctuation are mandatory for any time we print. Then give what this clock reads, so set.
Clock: **12:44**
